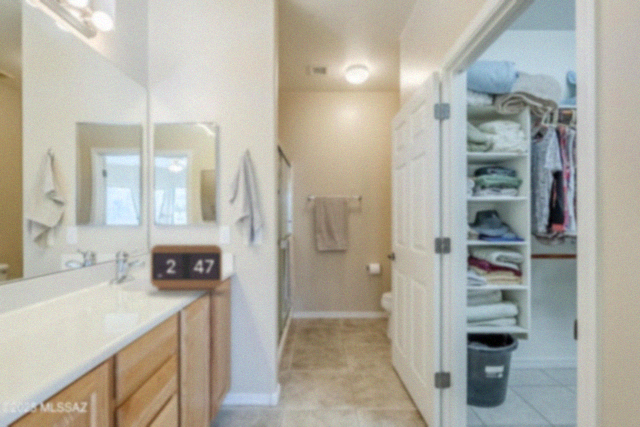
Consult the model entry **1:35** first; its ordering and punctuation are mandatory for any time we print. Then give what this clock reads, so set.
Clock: **2:47**
